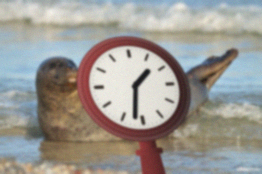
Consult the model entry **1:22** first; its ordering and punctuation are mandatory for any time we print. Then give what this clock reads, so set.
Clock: **1:32**
